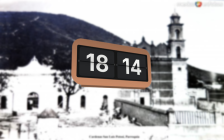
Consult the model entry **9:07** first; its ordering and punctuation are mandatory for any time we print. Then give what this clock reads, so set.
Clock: **18:14**
